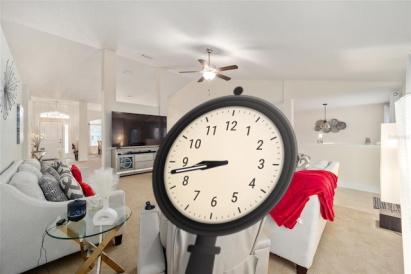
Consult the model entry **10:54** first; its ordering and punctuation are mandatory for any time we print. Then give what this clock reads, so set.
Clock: **8:43**
